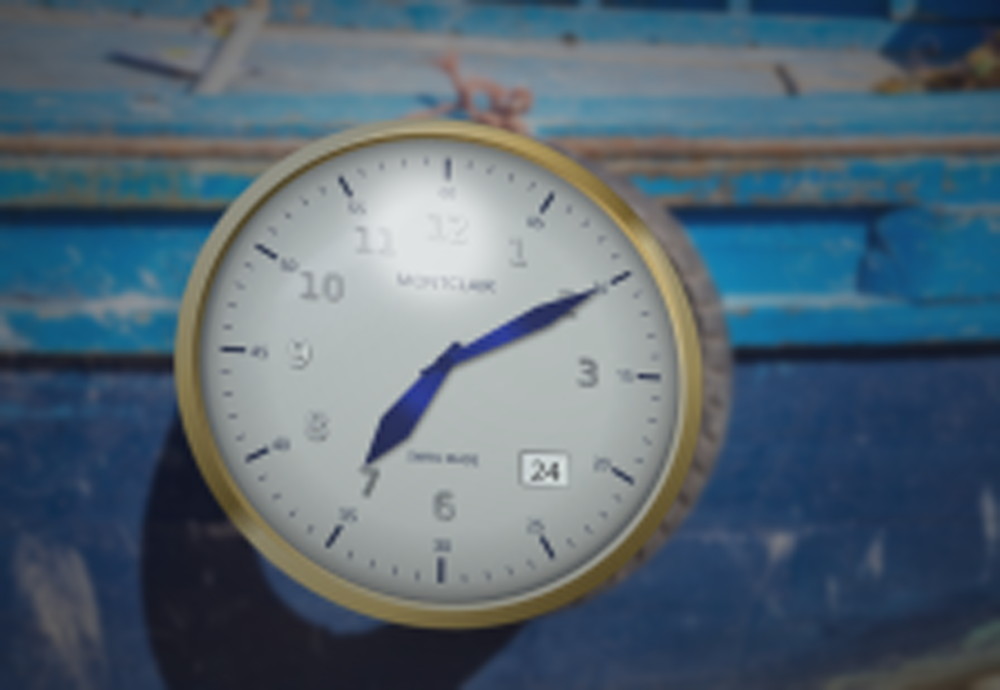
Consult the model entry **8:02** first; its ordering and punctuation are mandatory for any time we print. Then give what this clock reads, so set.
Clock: **7:10**
